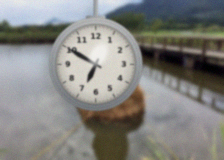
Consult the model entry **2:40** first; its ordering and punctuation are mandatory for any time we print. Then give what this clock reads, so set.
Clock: **6:50**
